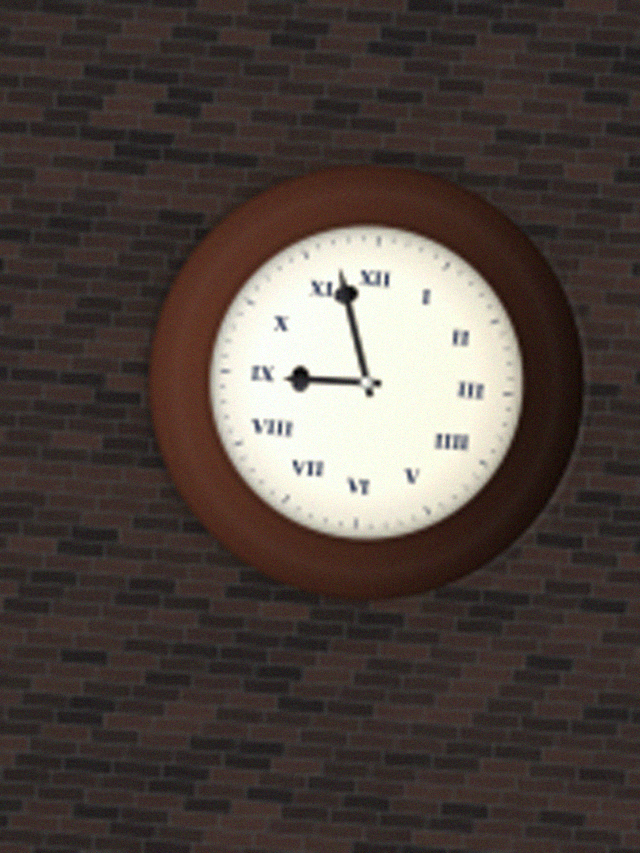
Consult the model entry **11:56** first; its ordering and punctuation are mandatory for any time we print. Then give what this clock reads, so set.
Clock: **8:57**
